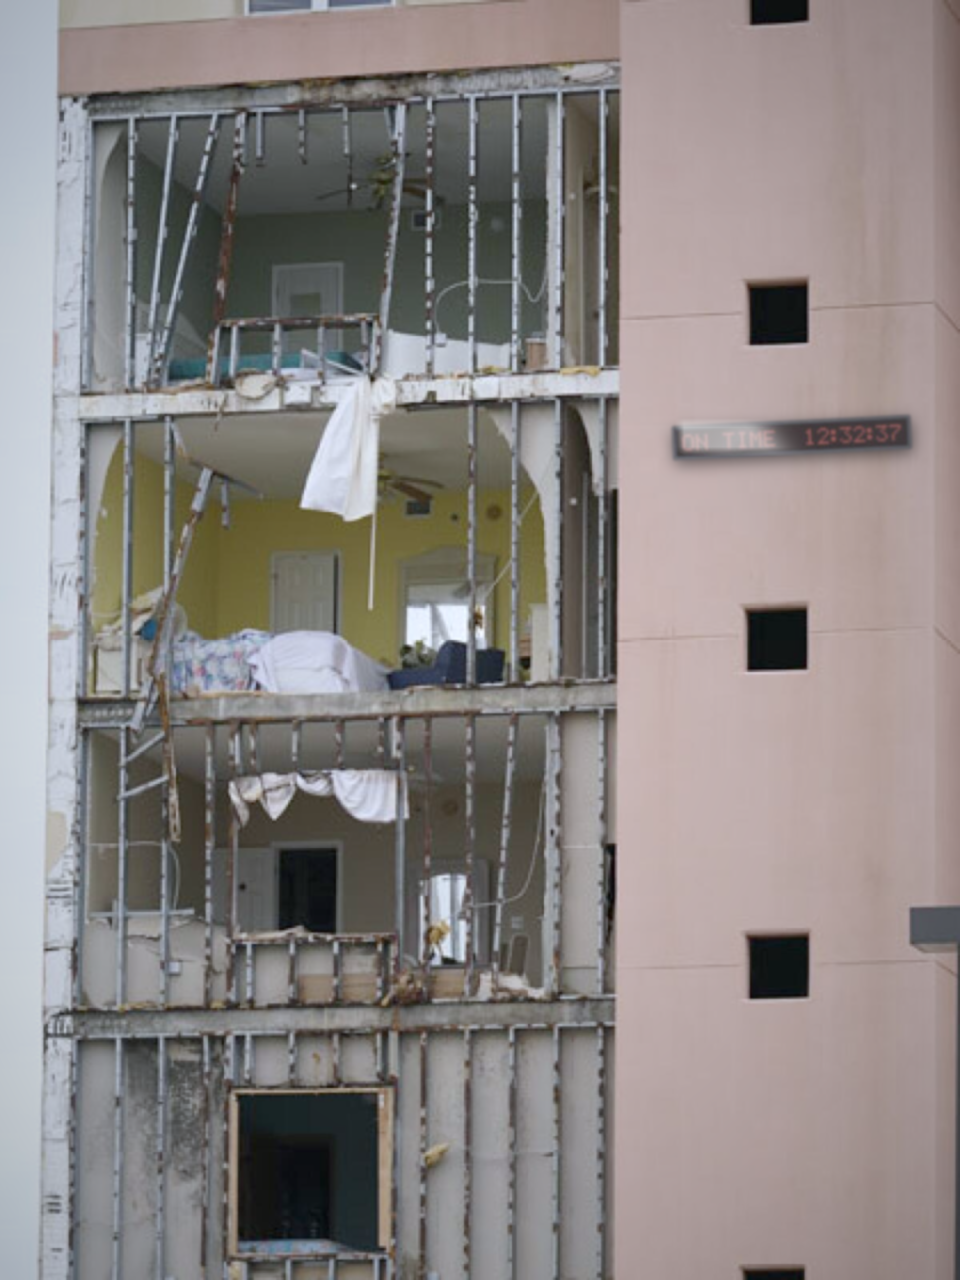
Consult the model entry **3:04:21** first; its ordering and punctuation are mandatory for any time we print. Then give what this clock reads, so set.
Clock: **12:32:37**
